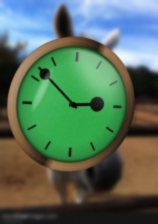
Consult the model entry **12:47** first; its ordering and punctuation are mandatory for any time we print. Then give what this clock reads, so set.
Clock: **2:52**
